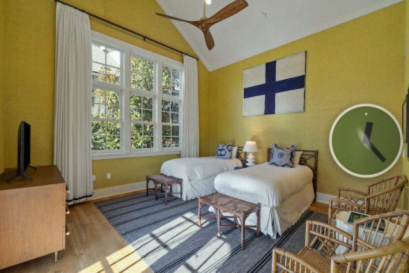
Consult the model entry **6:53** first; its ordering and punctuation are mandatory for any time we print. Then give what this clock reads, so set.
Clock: **12:23**
